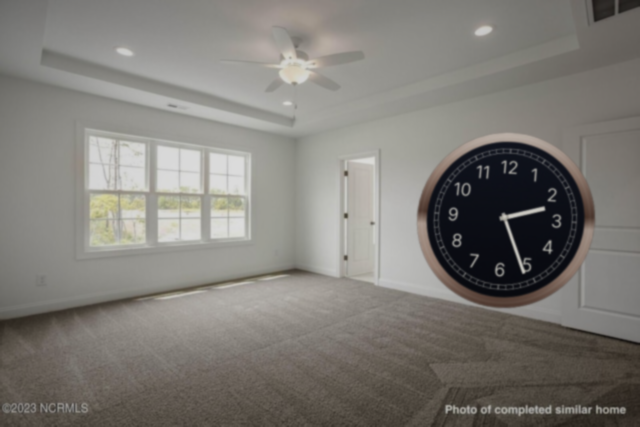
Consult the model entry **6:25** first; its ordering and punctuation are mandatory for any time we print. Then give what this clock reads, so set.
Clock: **2:26**
